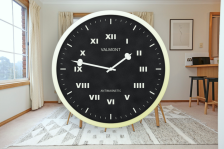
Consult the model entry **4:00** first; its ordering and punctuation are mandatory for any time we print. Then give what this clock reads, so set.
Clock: **1:47**
